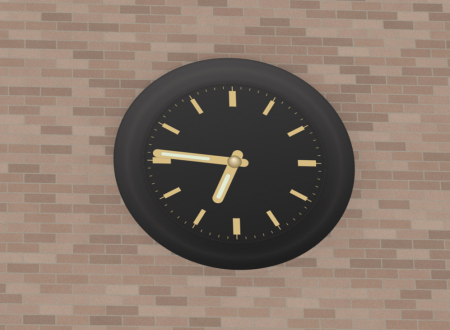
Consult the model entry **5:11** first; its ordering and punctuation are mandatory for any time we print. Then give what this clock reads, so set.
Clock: **6:46**
